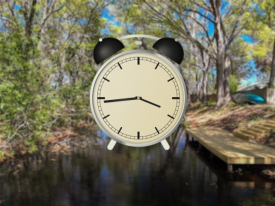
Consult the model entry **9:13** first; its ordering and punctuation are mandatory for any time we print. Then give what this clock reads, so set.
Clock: **3:44**
